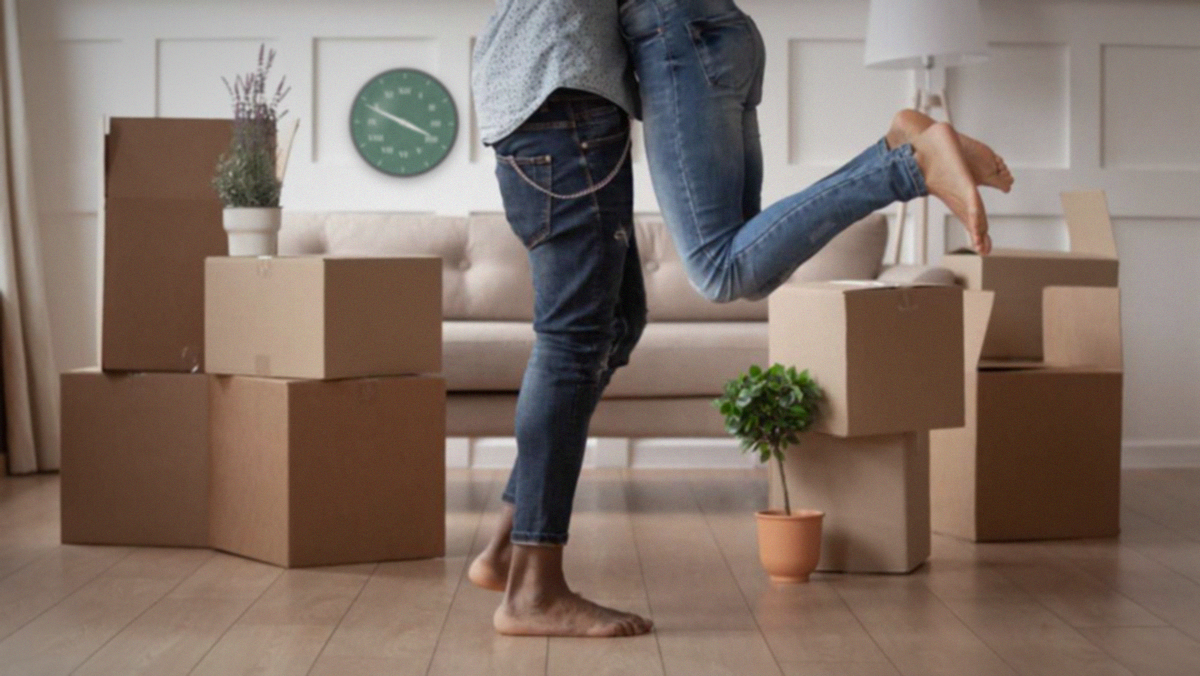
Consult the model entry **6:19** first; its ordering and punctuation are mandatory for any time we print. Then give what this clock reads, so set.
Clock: **3:49**
